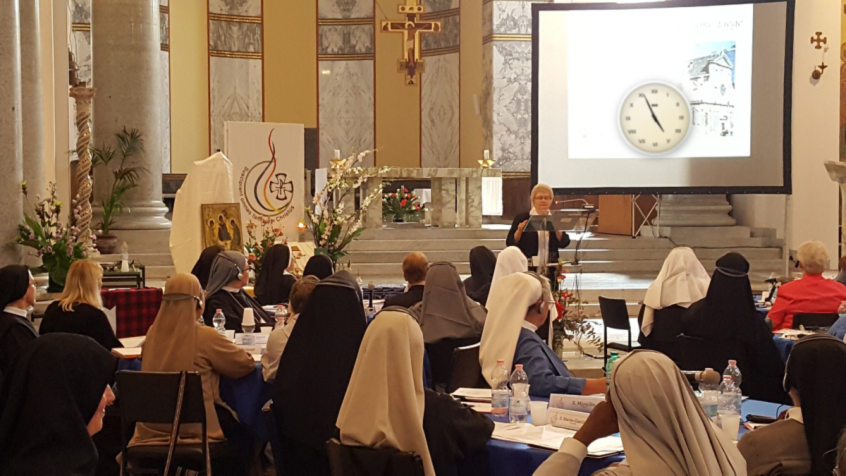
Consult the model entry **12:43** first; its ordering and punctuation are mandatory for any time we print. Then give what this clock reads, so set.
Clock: **4:56**
